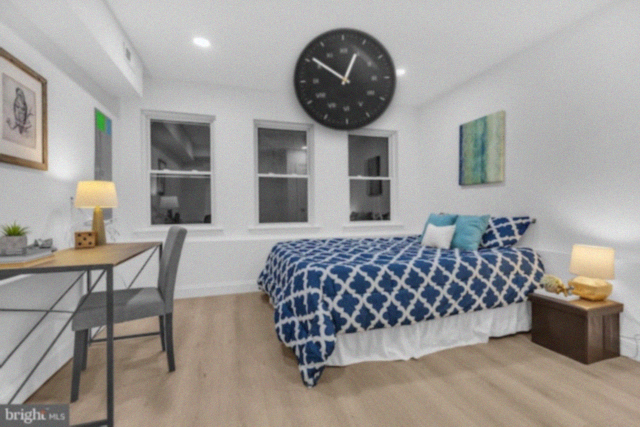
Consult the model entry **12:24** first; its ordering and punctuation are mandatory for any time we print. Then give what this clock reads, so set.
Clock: **12:51**
